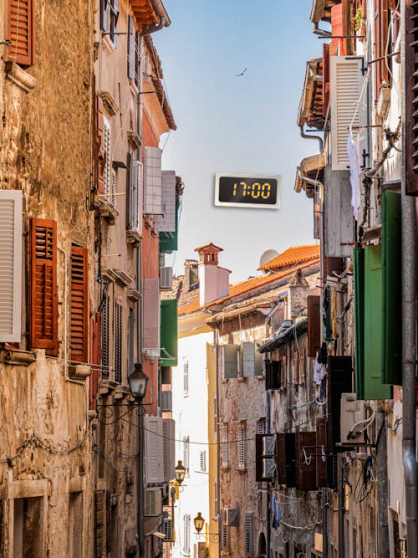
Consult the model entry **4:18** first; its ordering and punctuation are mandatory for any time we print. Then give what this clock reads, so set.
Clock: **17:00**
